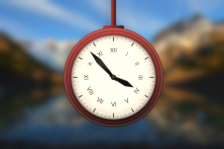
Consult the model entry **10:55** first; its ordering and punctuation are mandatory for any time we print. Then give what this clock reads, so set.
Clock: **3:53**
